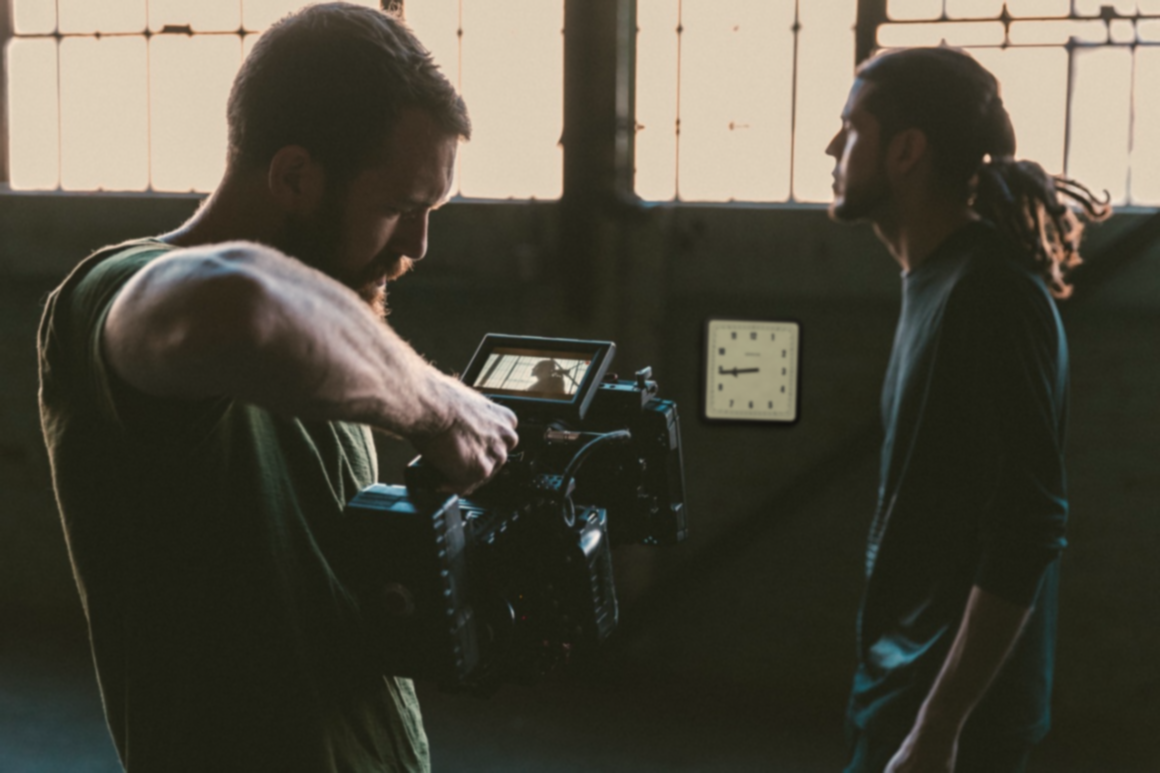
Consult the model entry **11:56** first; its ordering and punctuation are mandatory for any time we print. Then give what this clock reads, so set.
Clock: **8:44**
